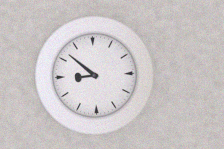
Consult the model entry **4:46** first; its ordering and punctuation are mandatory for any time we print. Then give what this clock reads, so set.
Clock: **8:52**
